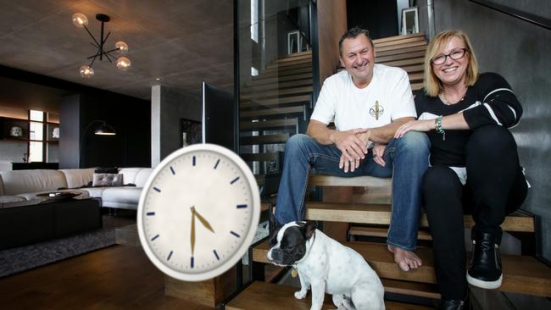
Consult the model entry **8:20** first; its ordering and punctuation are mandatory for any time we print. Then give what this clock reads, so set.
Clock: **4:30**
